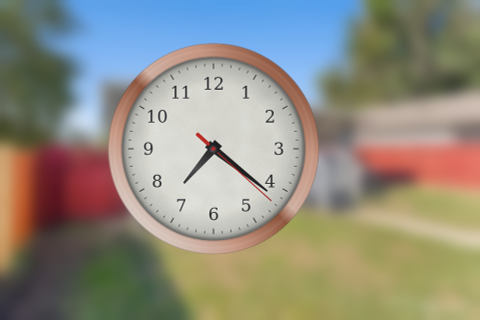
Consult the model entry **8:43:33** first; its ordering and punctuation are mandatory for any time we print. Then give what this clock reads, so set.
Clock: **7:21:22**
